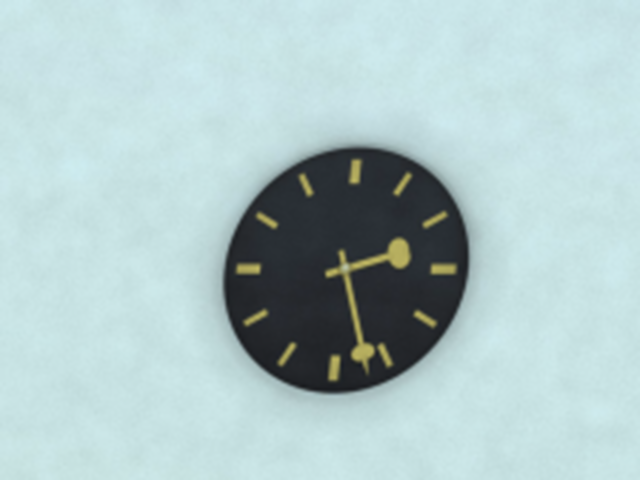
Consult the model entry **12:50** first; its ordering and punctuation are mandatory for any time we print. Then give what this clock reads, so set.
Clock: **2:27**
